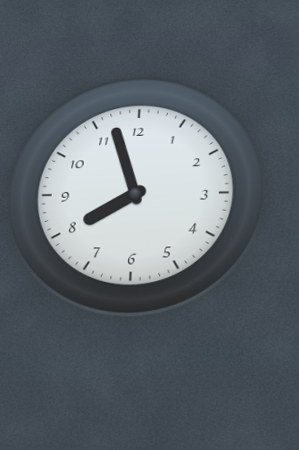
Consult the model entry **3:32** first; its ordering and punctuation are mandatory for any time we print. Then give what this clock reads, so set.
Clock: **7:57**
